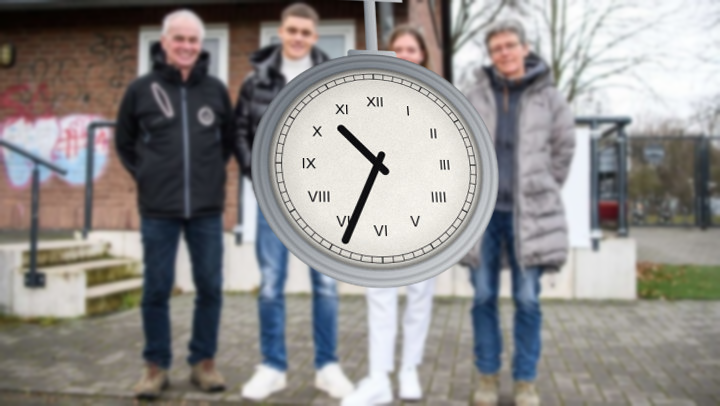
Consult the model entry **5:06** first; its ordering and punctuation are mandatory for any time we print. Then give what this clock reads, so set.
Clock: **10:34**
